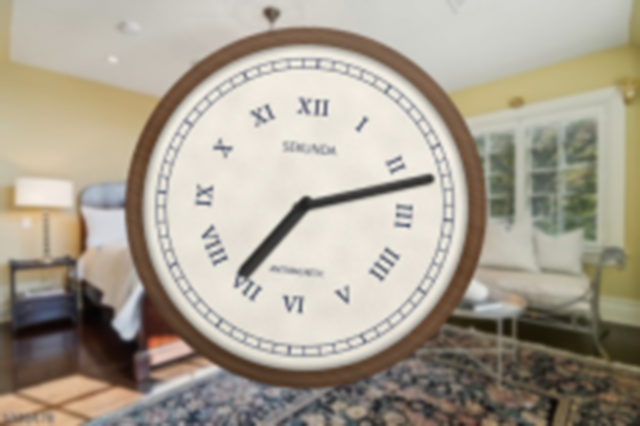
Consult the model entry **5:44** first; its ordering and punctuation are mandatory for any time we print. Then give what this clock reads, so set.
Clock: **7:12**
